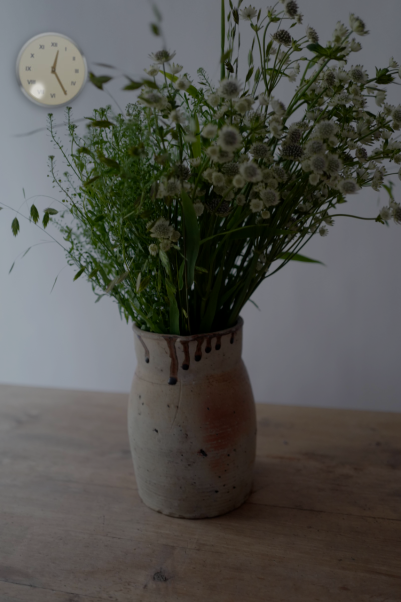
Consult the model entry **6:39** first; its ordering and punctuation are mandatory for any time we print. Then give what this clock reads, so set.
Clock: **12:25**
